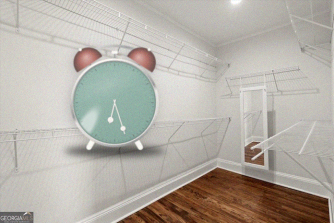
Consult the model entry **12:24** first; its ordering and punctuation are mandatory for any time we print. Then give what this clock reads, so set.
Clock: **6:27**
